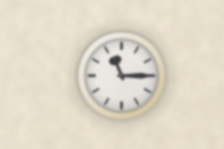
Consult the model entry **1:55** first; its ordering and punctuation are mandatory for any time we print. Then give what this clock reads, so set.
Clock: **11:15**
